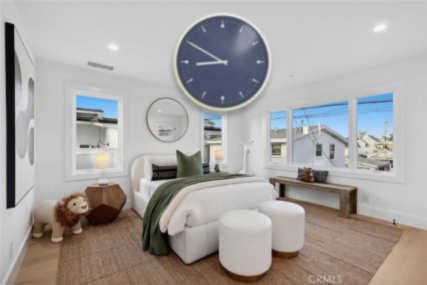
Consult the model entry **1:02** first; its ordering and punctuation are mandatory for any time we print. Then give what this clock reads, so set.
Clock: **8:50**
